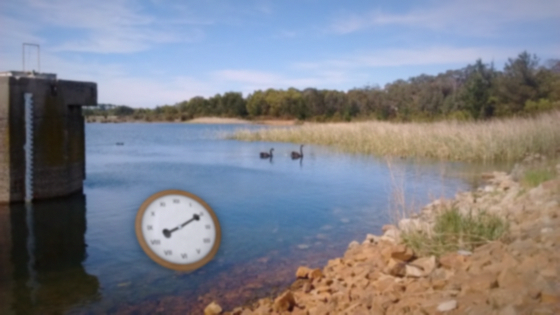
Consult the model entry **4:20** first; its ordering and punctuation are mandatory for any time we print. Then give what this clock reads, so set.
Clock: **8:10**
